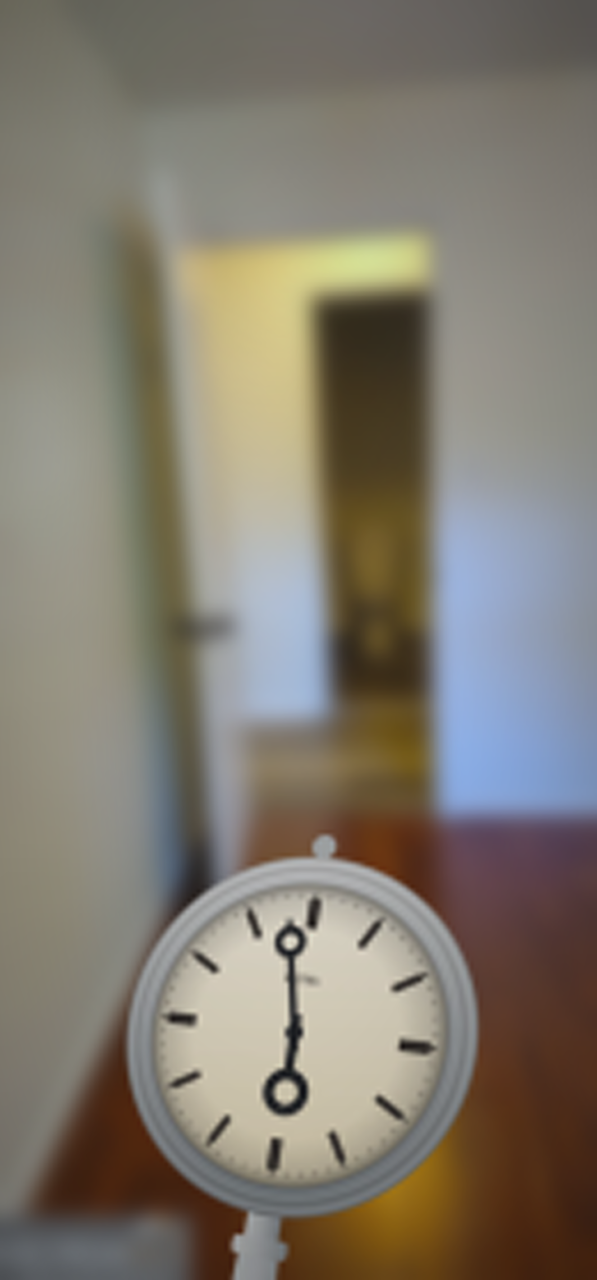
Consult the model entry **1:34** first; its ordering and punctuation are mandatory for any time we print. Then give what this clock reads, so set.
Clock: **5:58**
